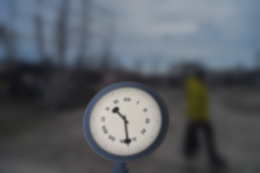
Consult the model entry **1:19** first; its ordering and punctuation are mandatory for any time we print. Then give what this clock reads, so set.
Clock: **10:28**
